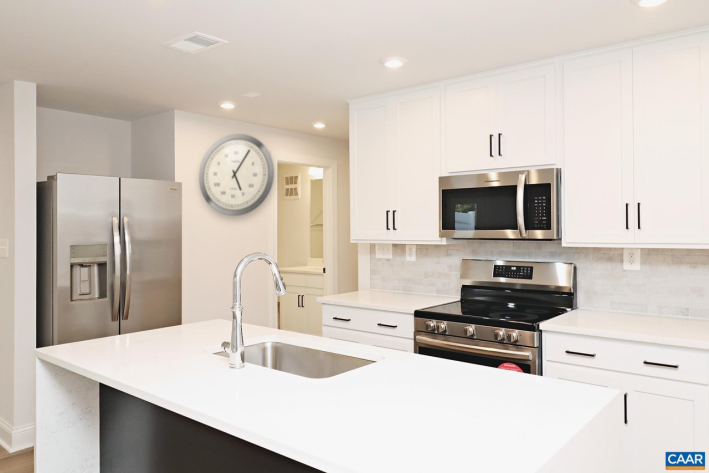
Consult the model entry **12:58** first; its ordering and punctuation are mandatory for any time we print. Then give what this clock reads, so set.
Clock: **5:05**
